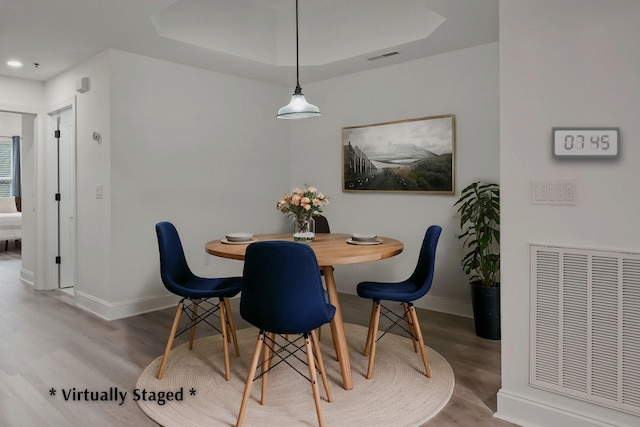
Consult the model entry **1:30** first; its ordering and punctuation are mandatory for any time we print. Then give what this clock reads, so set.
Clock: **7:45**
